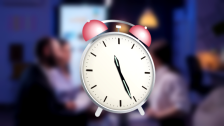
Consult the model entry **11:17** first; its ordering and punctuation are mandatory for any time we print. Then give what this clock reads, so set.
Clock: **11:26**
